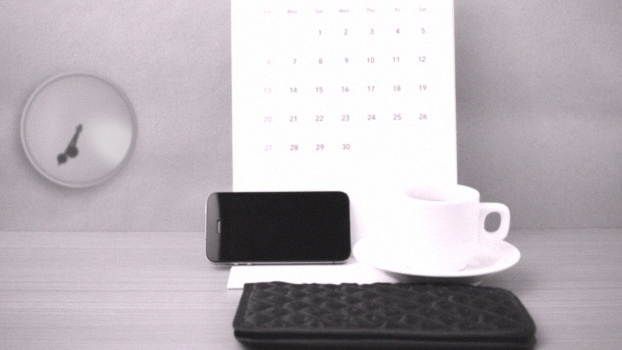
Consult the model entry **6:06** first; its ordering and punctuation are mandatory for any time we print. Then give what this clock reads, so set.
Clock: **6:35**
